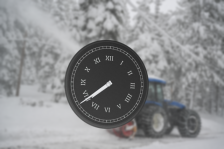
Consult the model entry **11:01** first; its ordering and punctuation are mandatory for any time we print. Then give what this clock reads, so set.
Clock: **7:39**
